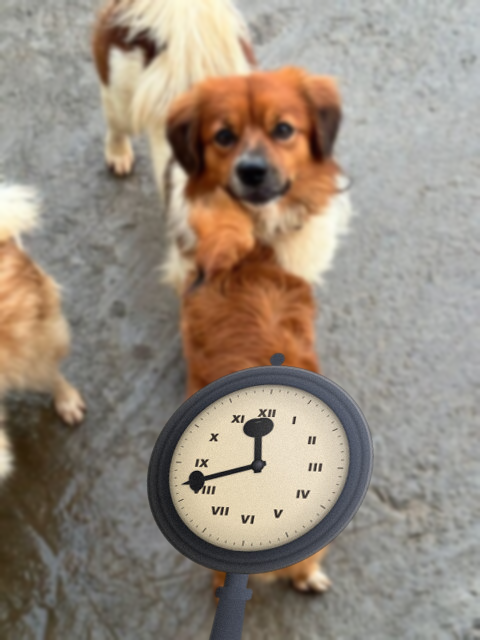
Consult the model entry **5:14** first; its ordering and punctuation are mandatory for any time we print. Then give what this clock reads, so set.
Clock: **11:42**
